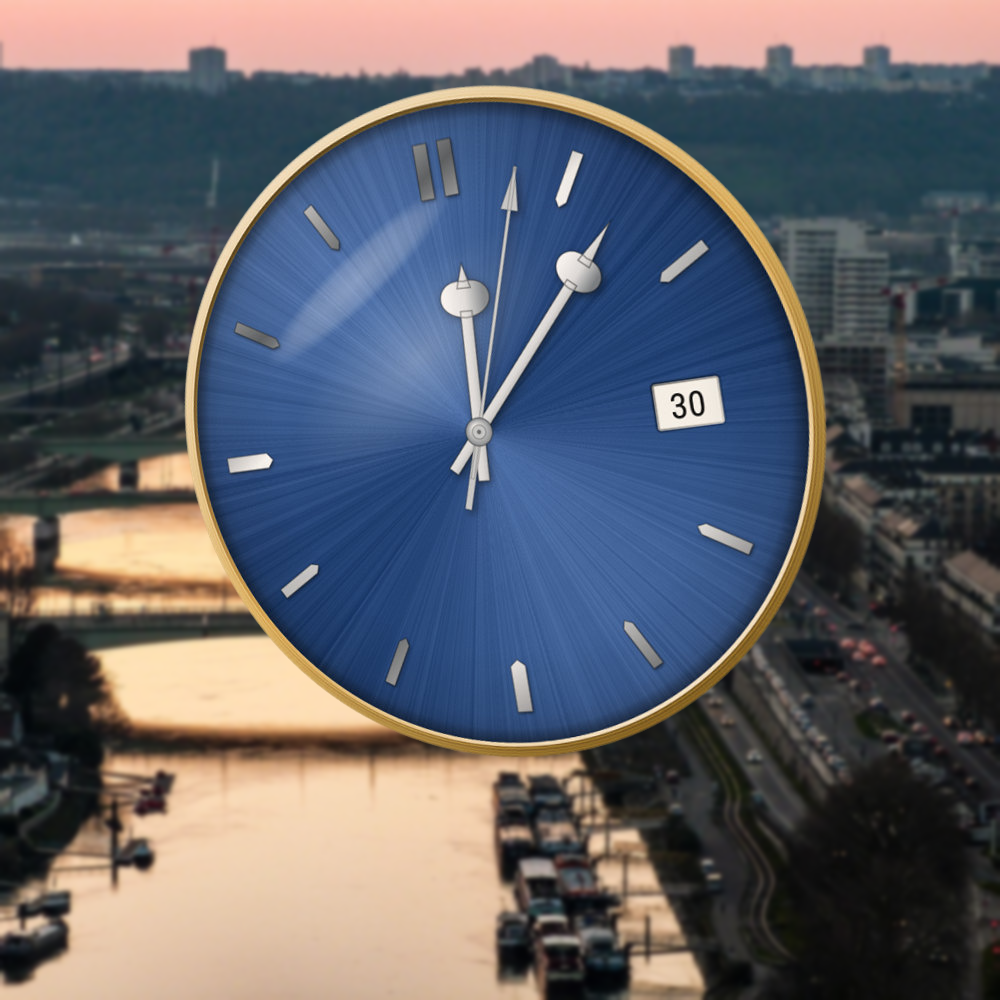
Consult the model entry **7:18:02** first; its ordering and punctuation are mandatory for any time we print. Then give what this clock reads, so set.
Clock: **12:07:03**
